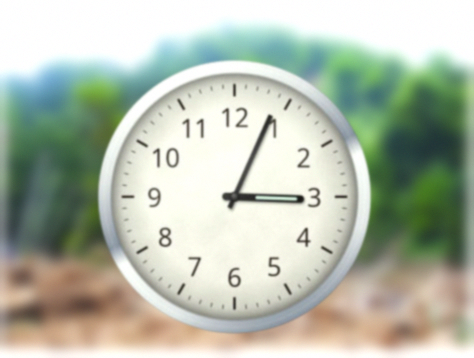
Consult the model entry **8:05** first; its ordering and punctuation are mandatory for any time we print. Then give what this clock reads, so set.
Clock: **3:04**
